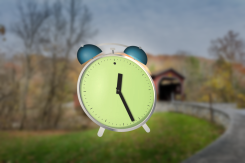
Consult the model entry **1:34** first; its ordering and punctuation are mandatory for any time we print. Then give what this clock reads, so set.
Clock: **12:27**
